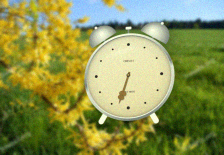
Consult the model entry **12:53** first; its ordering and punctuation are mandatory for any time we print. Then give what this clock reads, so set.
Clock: **6:33**
